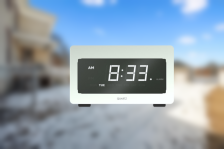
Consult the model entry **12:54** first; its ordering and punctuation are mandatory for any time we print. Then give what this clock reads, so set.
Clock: **8:33**
